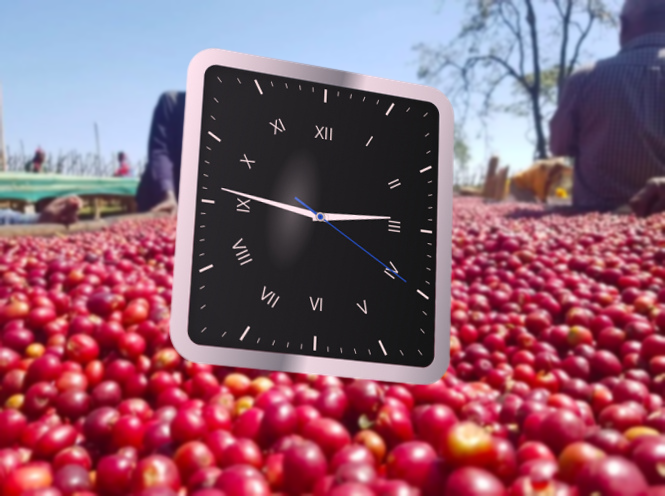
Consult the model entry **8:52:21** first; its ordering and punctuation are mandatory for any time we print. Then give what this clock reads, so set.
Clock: **2:46:20**
